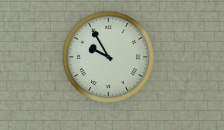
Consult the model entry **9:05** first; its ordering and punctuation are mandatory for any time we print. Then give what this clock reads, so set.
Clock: **9:55**
